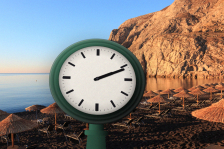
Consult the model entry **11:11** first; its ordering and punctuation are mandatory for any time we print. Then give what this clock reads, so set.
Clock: **2:11**
